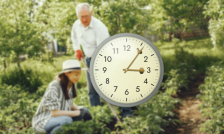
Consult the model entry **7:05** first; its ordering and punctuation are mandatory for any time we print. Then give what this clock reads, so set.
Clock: **3:06**
